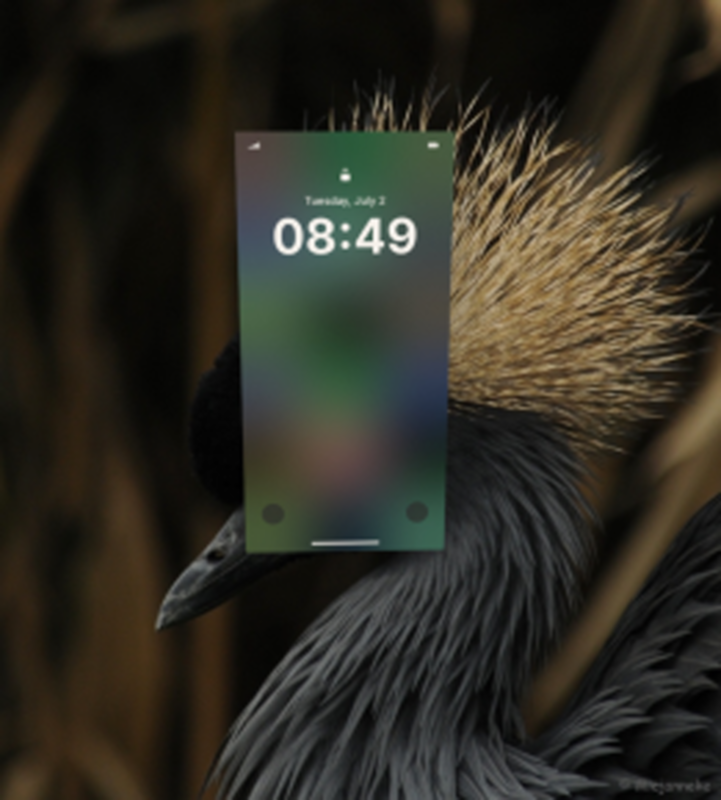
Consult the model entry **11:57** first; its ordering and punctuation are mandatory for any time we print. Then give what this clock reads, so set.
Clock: **8:49**
